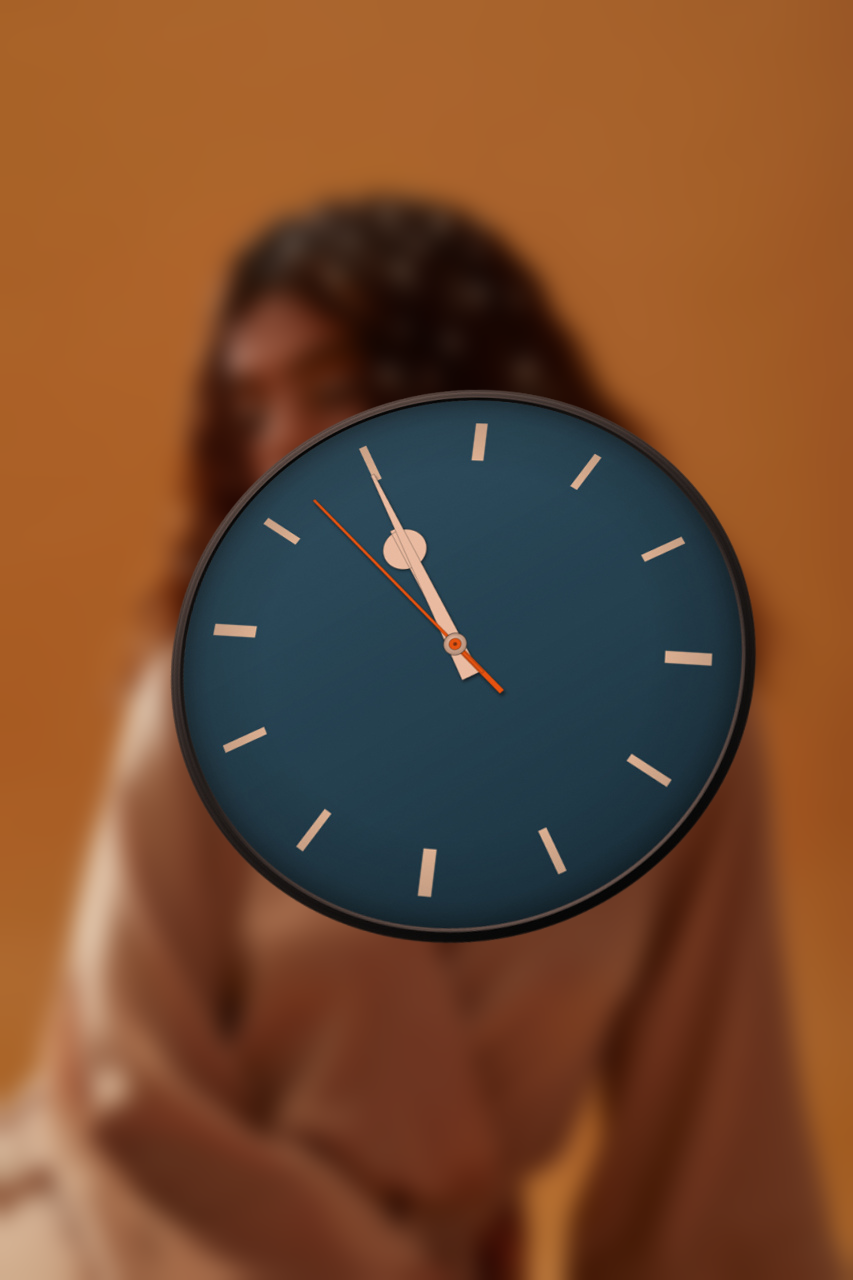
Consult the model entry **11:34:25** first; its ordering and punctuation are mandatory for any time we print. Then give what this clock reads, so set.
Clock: **10:54:52**
